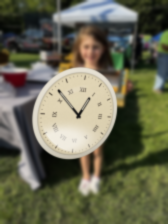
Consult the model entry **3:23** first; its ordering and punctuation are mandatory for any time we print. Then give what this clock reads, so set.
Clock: **12:52**
